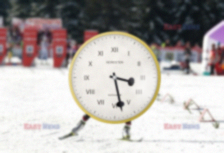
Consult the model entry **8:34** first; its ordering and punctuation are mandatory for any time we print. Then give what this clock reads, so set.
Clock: **3:28**
